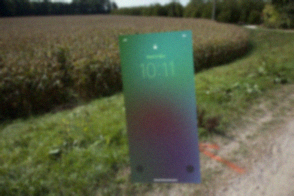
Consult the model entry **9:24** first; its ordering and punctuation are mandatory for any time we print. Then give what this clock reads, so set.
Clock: **10:11**
